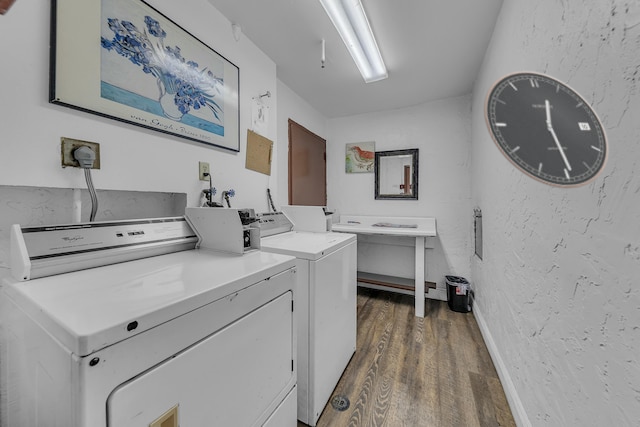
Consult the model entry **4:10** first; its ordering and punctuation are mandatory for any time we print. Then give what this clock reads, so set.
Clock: **12:29**
